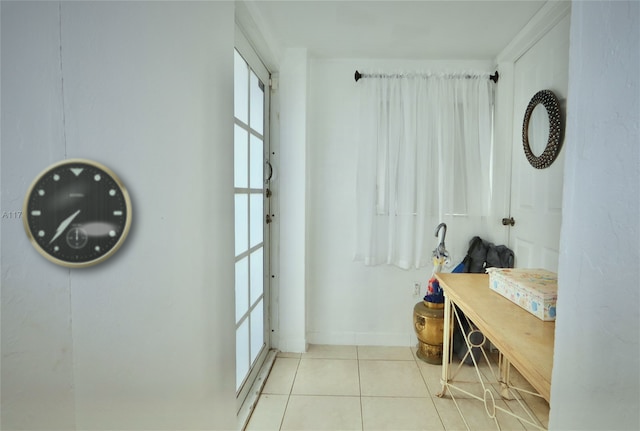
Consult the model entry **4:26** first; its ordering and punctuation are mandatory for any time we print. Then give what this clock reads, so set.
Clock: **7:37**
